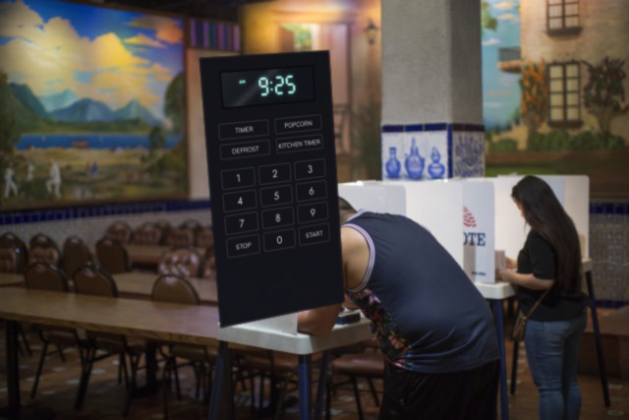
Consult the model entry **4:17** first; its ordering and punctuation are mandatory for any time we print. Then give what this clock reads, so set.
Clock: **9:25**
